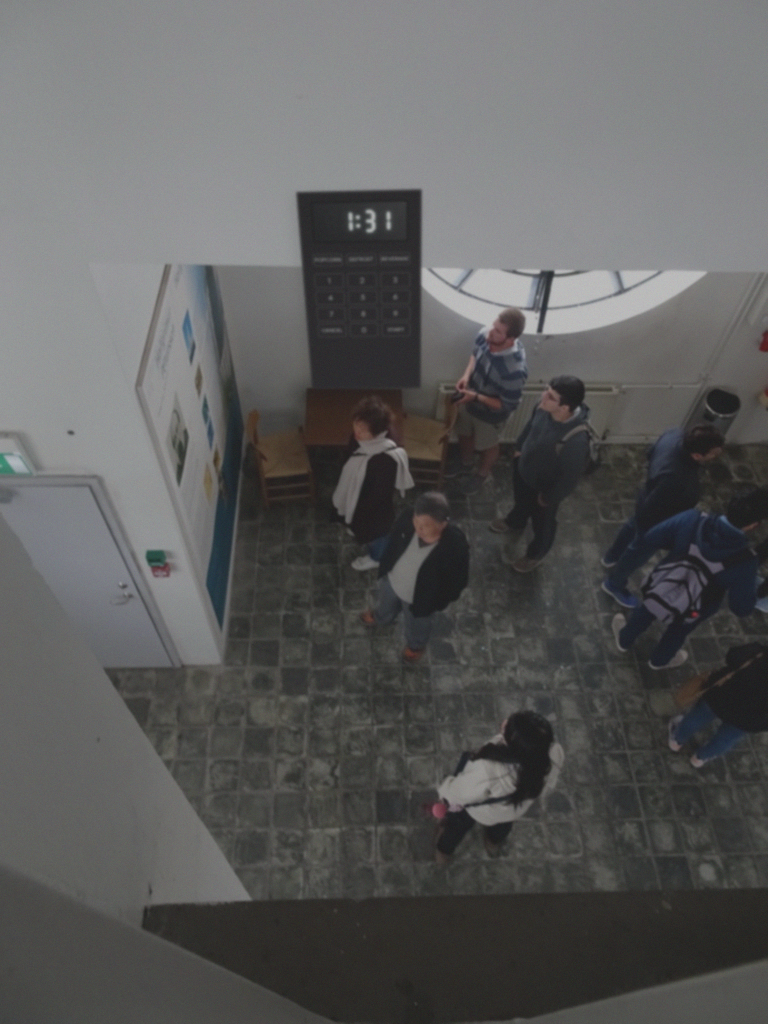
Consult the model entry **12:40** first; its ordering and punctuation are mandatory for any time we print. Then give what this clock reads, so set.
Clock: **1:31**
